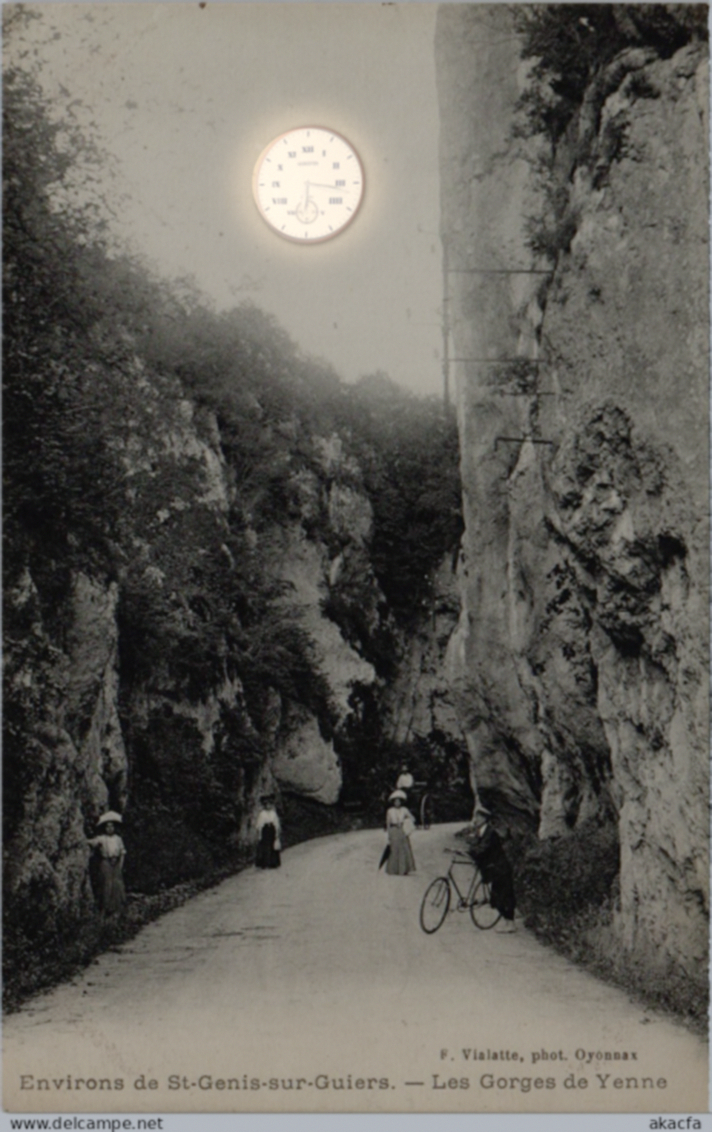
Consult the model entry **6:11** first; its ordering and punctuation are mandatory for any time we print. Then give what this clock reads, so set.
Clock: **6:17**
